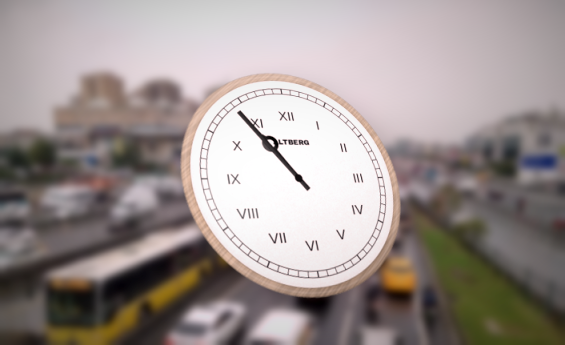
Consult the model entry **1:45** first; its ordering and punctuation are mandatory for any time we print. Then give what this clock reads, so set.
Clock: **10:54**
